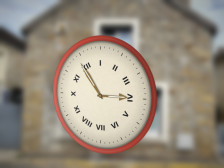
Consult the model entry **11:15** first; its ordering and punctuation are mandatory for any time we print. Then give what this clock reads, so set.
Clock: **3:59**
